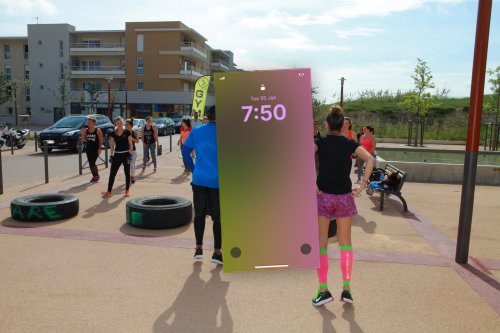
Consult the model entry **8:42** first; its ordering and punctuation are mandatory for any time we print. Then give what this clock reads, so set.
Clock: **7:50**
